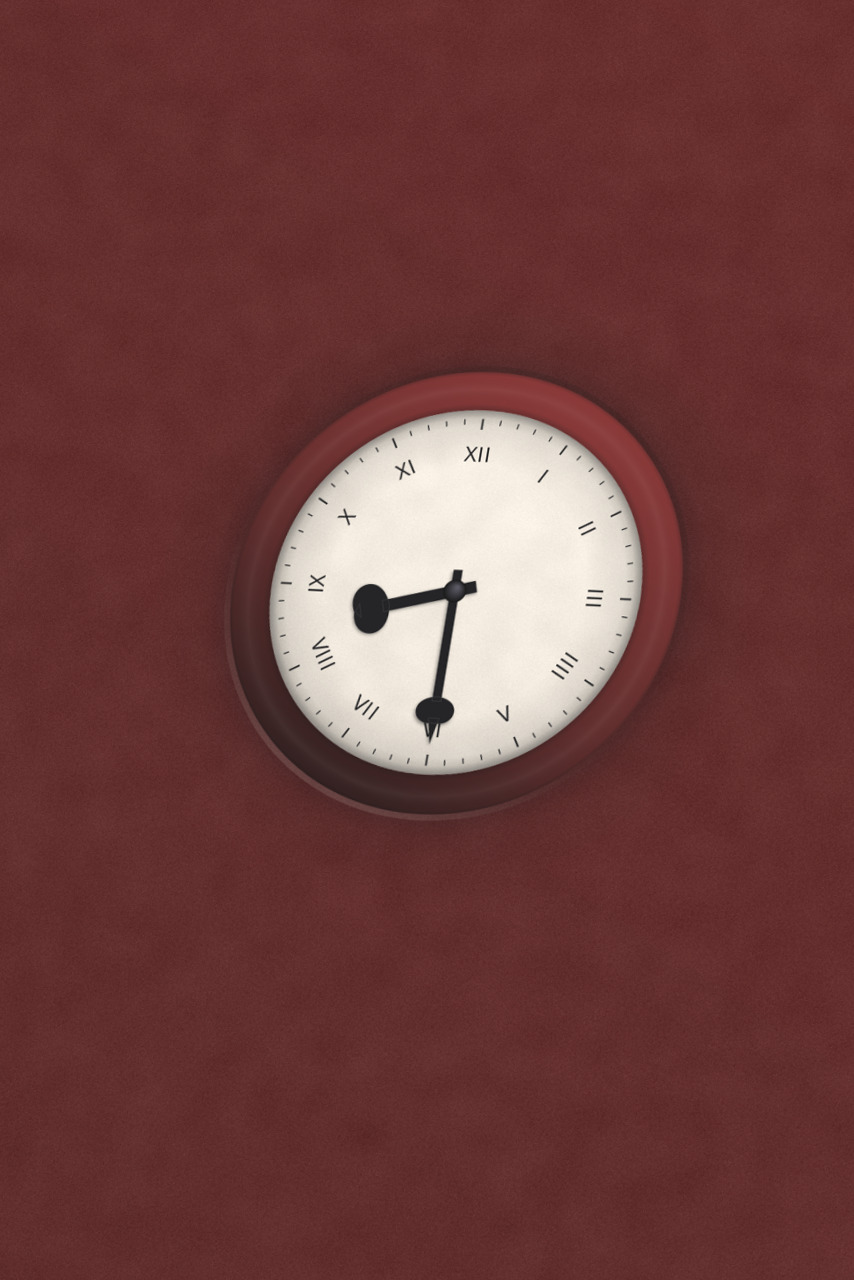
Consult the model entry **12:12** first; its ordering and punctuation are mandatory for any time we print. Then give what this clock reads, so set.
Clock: **8:30**
